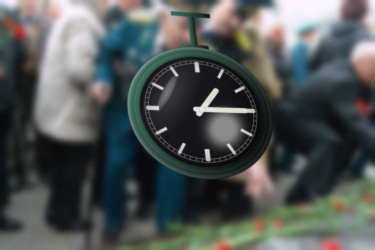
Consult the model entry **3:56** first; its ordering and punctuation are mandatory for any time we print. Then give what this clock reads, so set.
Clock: **1:15**
